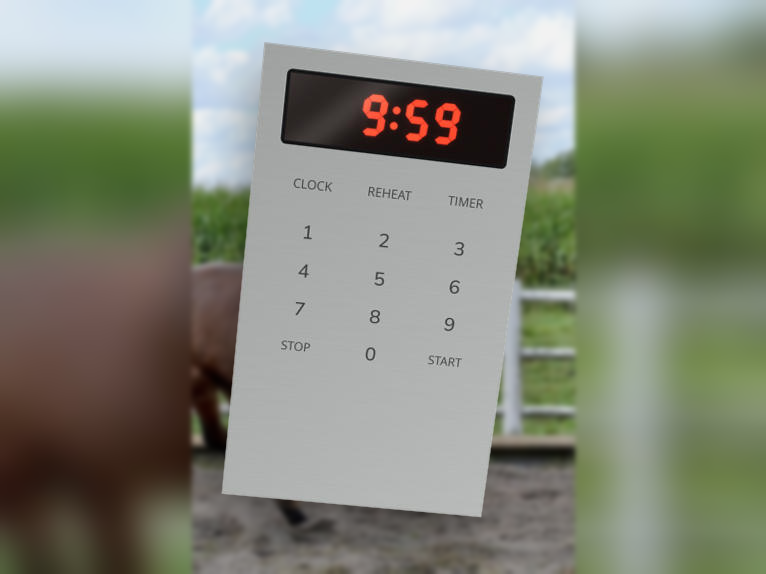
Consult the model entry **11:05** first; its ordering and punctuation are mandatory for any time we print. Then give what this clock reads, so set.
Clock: **9:59**
